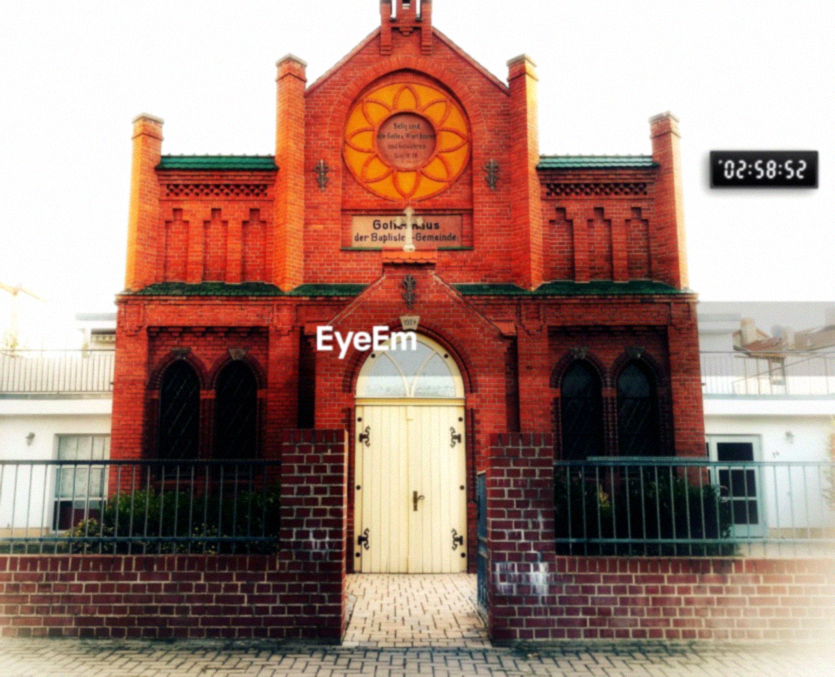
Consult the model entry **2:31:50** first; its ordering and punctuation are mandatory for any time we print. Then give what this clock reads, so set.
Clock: **2:58:52**
